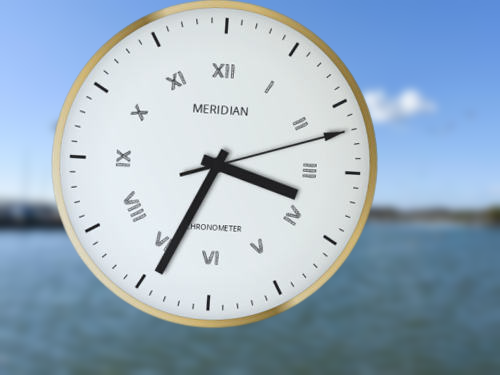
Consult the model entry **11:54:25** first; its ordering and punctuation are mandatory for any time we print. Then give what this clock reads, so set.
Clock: **3:34:12**
